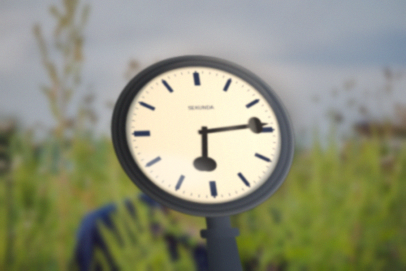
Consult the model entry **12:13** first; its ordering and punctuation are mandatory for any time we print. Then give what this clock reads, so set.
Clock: **6:14**
